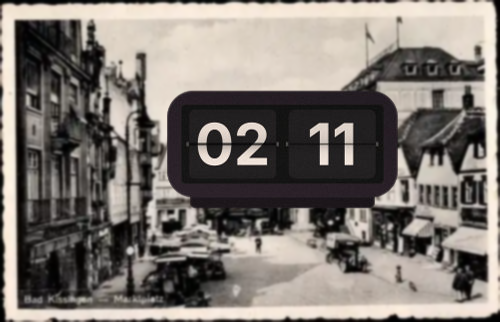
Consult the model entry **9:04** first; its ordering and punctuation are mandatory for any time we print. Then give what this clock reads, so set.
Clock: **2:11**
